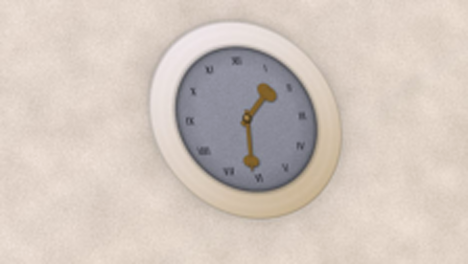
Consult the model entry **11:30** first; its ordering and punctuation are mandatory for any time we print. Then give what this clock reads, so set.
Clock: **1:31**
